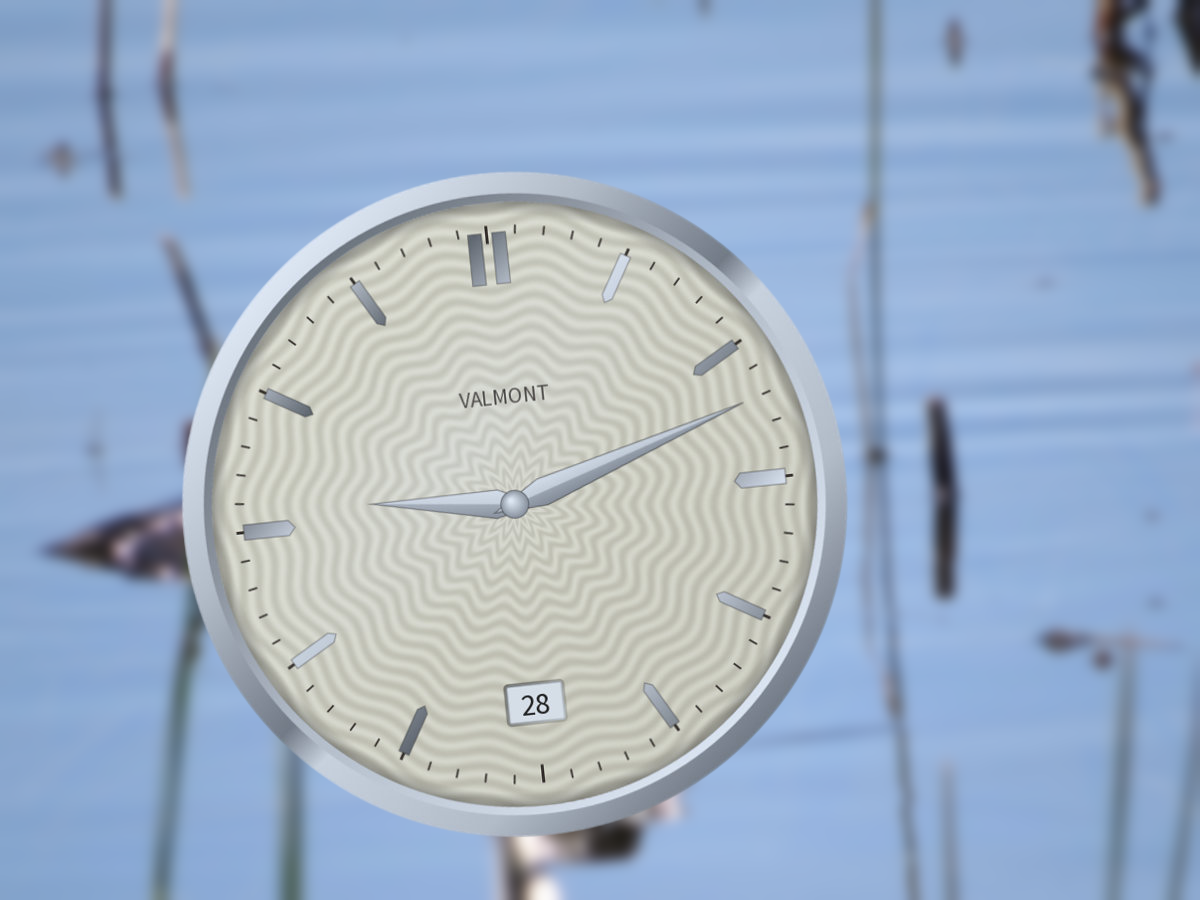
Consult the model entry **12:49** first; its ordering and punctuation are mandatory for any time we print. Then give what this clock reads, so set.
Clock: **9:12**
